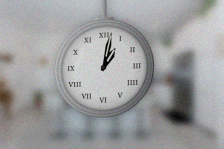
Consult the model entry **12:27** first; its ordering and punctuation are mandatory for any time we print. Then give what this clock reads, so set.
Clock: **1:02**
